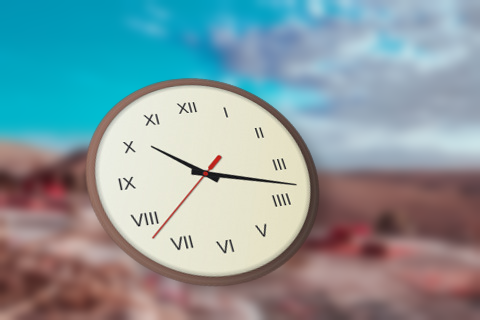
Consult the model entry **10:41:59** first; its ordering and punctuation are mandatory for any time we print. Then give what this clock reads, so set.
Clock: **10:17:38**
